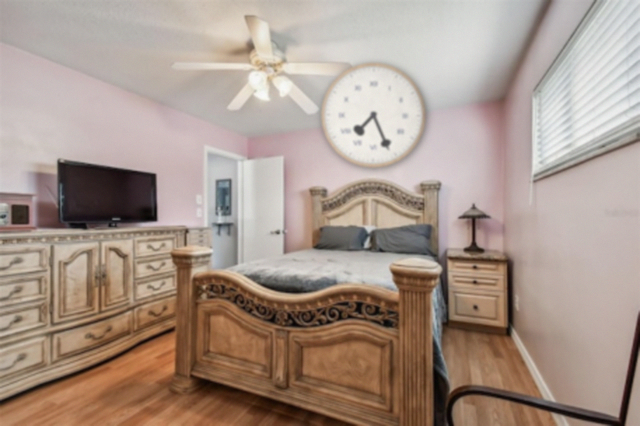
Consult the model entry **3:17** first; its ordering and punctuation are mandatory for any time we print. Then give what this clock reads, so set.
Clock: **7:26**
